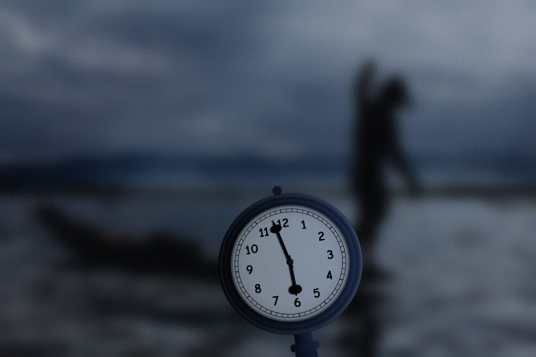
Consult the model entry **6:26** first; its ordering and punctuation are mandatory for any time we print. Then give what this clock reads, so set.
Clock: **5:58**
